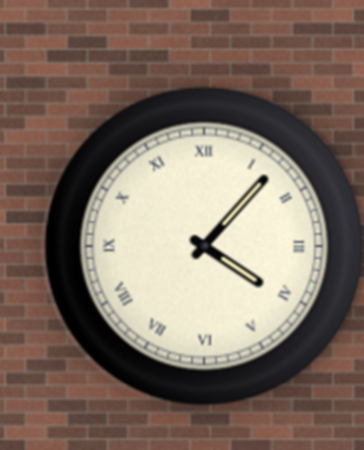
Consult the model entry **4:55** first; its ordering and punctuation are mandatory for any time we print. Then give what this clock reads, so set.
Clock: **4:07**
